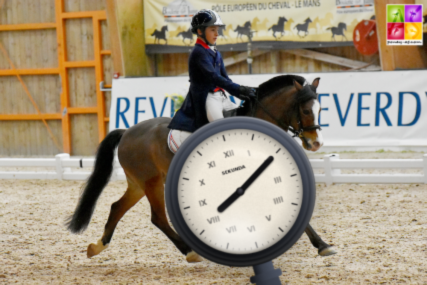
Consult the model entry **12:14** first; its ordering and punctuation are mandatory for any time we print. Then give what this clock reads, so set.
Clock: **8:10**
